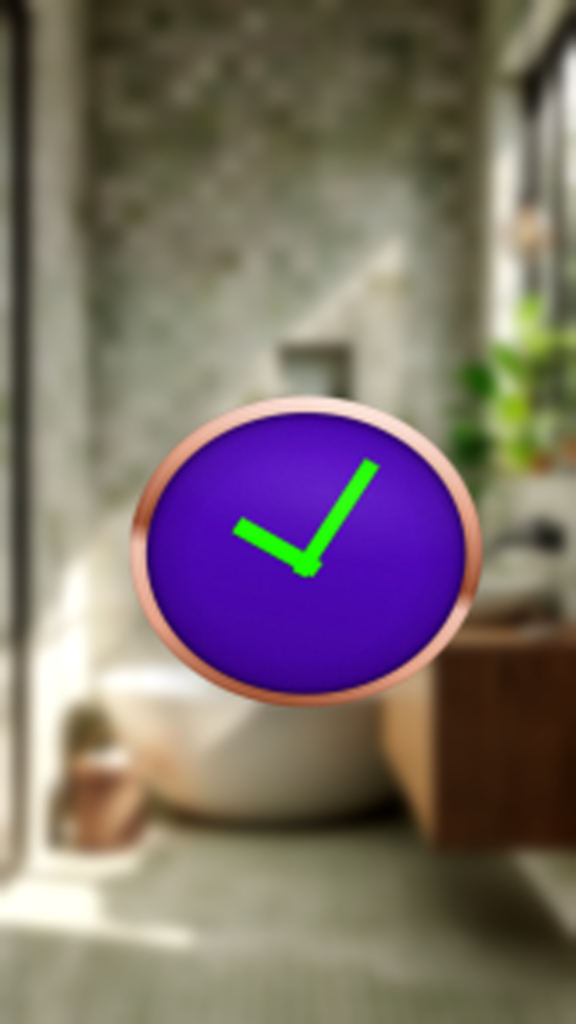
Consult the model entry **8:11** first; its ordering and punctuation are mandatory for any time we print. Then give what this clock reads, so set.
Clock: **10:05**
